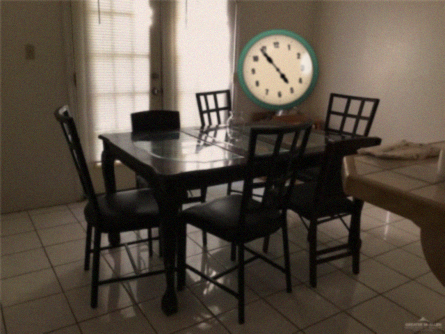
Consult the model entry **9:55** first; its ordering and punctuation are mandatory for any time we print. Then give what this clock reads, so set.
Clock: **4:54**
